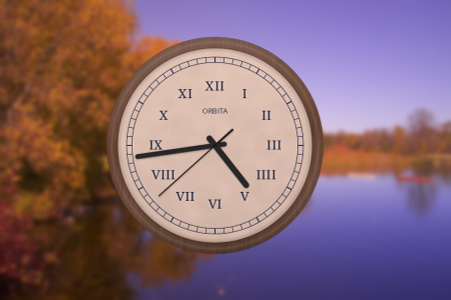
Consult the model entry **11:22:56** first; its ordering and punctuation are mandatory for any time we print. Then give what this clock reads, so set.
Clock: **4:43:38**
